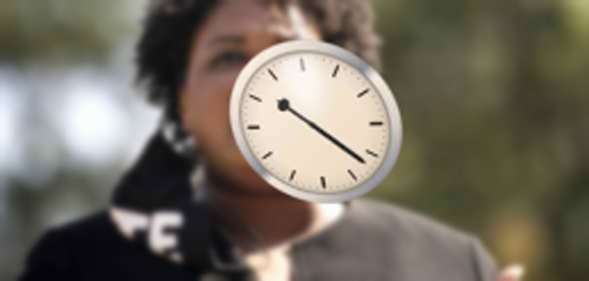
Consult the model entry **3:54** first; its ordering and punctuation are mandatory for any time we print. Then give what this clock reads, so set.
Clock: **10:22**
